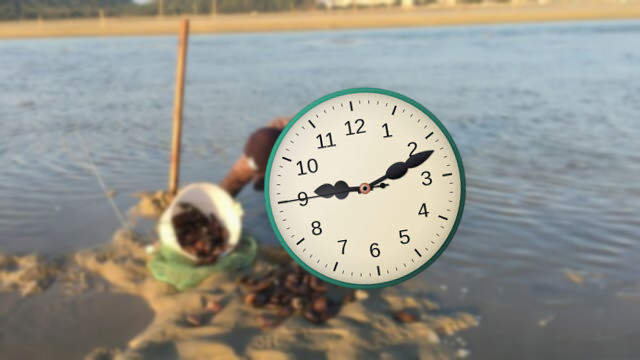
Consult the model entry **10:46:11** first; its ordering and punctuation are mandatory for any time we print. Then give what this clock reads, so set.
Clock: **9:11:45**
